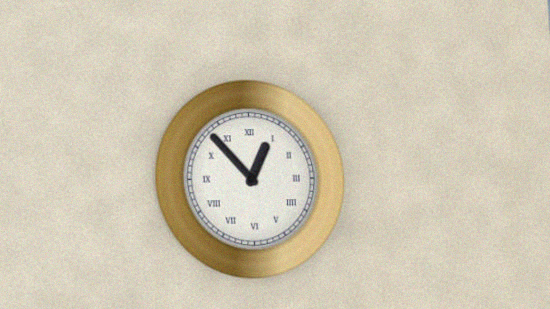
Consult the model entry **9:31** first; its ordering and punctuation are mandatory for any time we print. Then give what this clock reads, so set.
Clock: **12:53**
